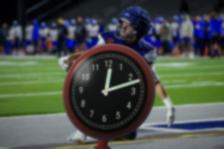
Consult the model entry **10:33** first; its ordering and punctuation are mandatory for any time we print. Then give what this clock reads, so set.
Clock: **12:12**
